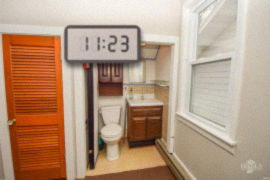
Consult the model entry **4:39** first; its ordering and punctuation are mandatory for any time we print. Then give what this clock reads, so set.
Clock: **11:23**
